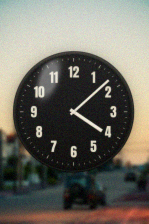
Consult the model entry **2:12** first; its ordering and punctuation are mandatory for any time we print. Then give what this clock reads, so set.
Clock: **4:08**
